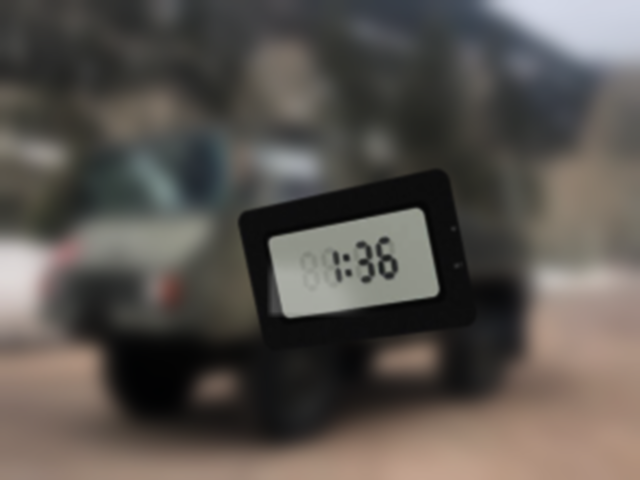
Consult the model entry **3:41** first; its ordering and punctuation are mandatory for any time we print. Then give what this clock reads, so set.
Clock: **1:36**
